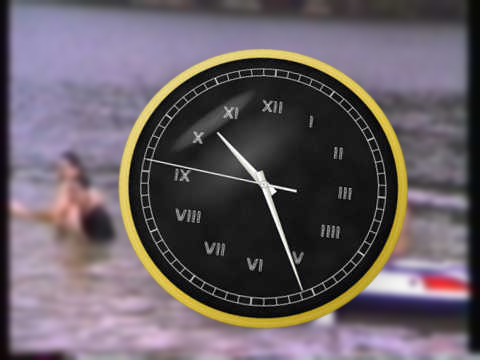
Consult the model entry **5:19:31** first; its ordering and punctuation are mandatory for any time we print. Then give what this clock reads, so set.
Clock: **10:25:46**
